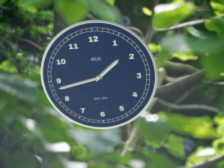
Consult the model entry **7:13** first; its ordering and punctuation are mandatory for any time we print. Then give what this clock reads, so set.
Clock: **1:43**
